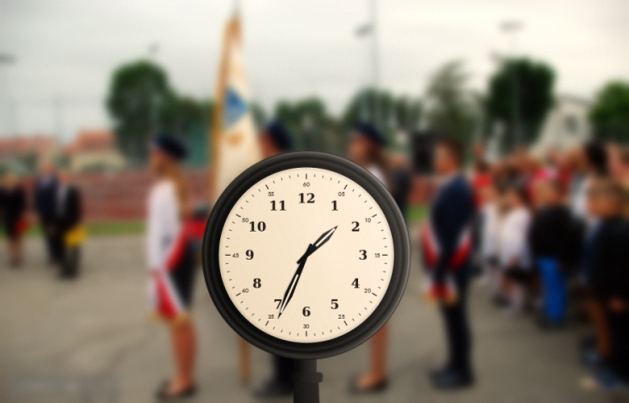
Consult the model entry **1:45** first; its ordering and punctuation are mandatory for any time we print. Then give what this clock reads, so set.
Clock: **1:34**
